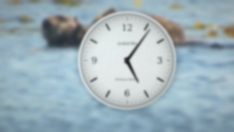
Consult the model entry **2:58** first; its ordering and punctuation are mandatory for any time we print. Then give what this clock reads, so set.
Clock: **5:06**
